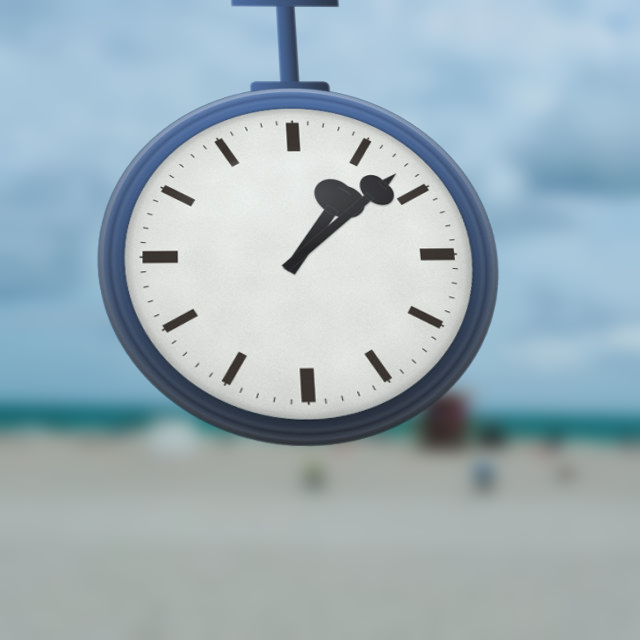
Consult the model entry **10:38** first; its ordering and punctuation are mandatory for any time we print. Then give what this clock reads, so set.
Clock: **1:08**
